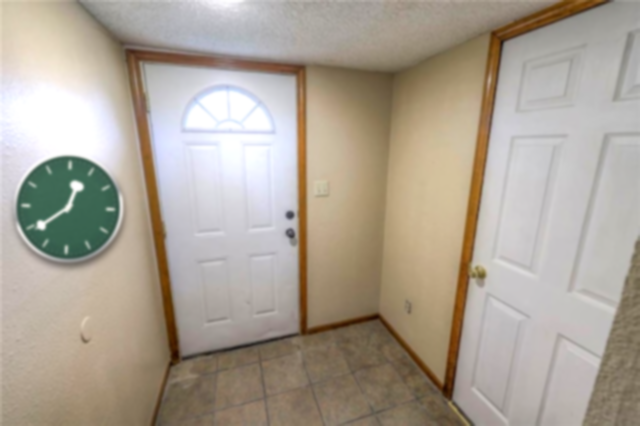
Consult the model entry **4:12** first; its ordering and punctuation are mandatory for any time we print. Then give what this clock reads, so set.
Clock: **12:39**
